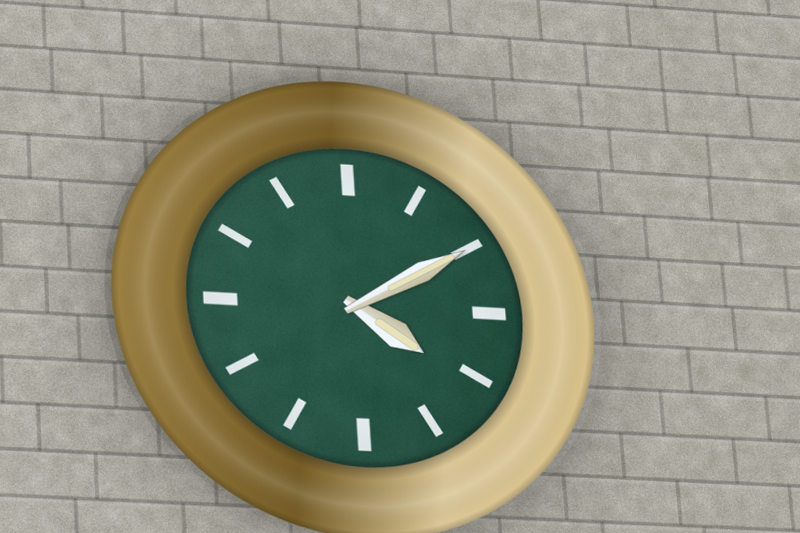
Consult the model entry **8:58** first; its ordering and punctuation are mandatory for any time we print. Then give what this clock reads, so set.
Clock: **4:10**
